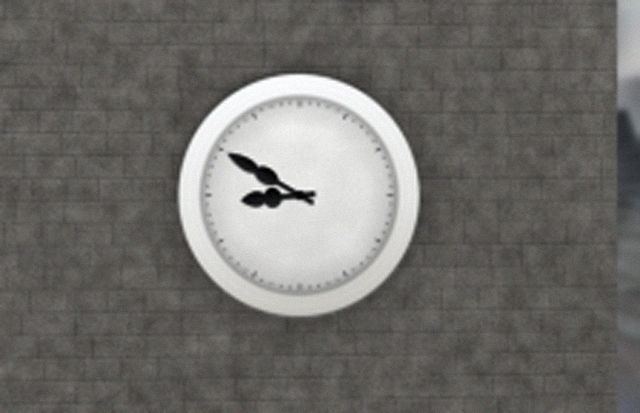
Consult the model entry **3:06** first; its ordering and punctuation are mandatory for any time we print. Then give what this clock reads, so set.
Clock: **8:50**
